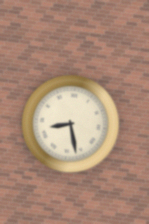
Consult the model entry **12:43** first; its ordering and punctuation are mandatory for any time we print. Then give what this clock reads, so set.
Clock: **8:27**
